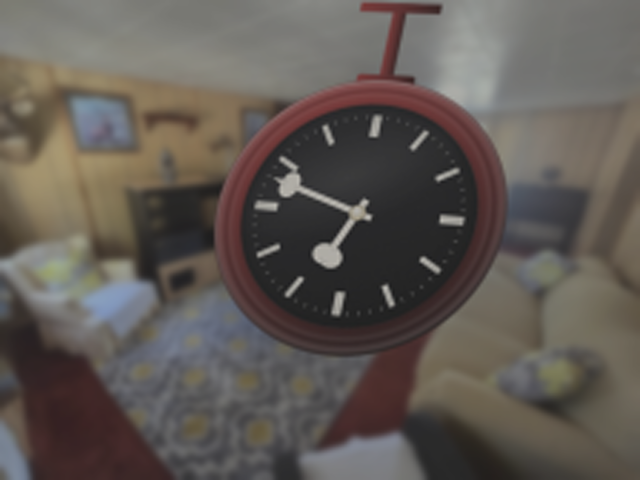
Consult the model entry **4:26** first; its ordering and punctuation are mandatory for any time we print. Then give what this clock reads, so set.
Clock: **6:48**
